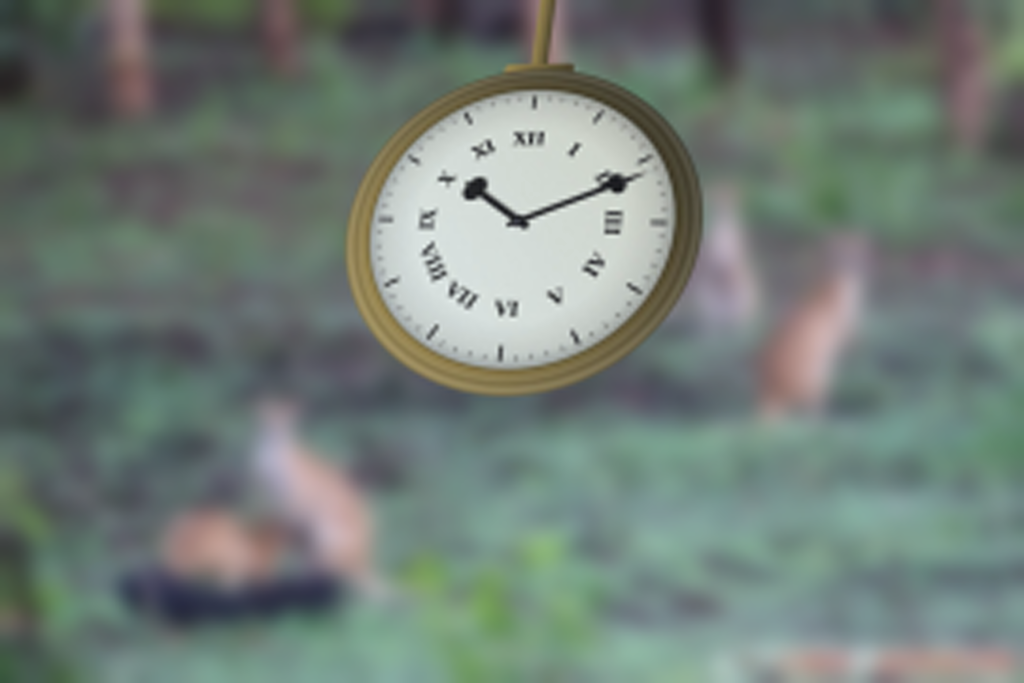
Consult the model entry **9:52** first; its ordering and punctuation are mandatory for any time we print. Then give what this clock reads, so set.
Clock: **10:11**
